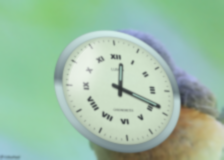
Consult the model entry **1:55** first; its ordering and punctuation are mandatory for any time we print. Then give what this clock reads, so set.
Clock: **12:19**
